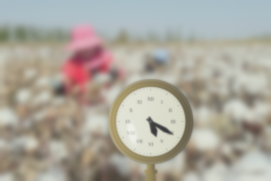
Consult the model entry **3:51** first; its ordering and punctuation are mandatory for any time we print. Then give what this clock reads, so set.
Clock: **5:20**
